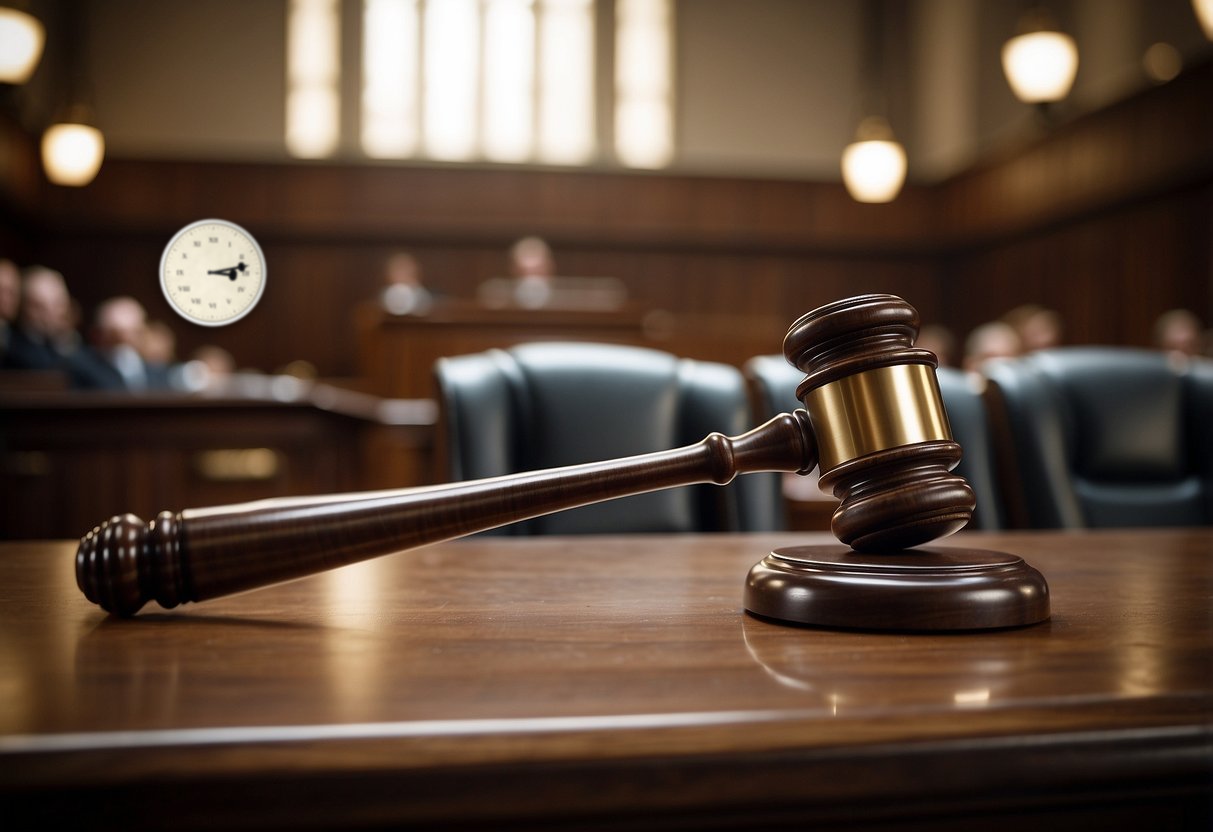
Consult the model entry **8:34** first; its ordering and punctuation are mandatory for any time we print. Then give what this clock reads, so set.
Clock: **3:13**
